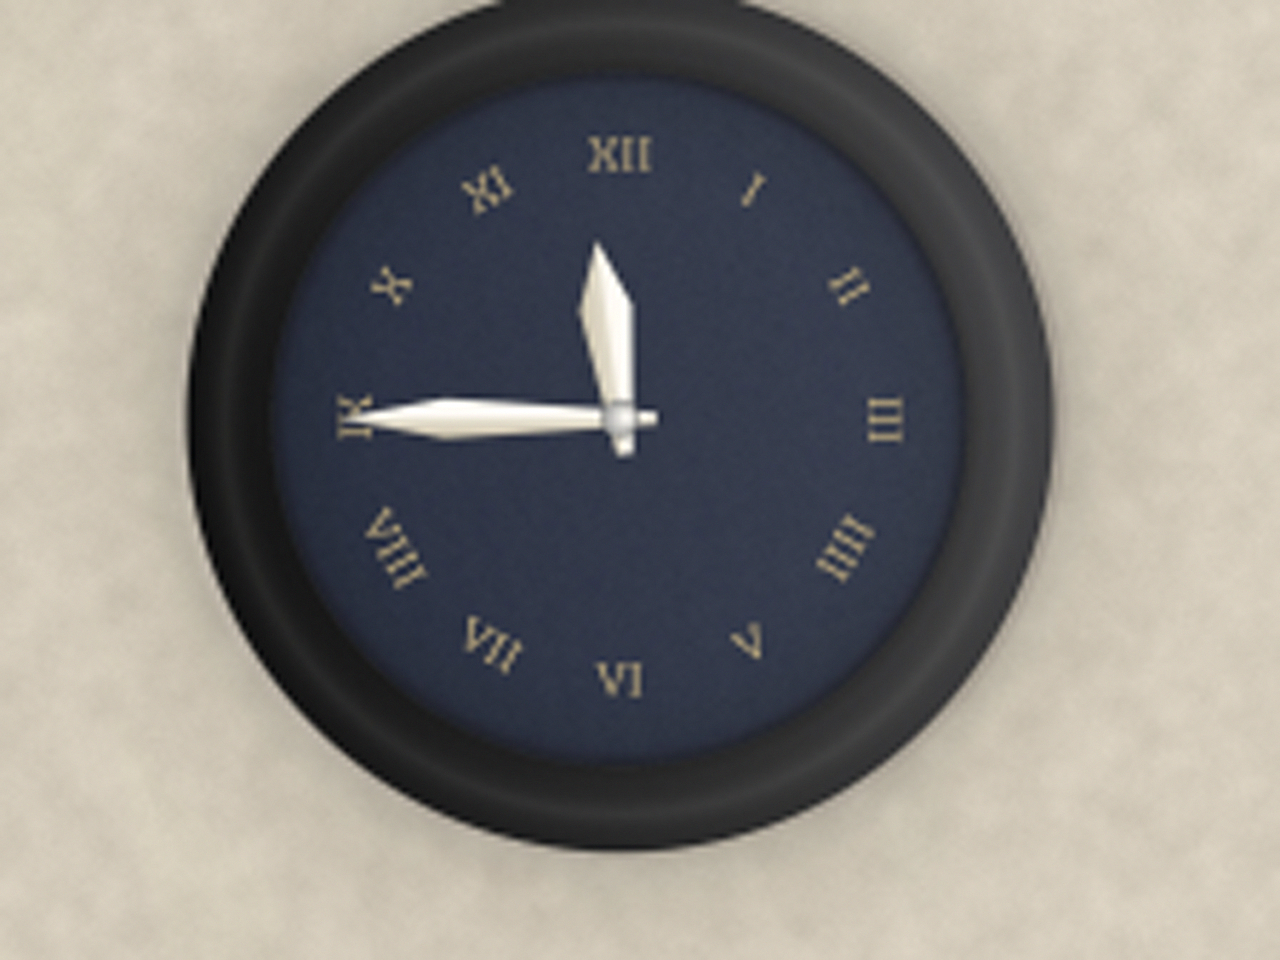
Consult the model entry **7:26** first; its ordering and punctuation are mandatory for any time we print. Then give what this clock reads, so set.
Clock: **11:45**
